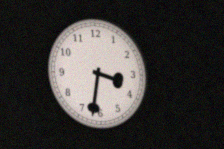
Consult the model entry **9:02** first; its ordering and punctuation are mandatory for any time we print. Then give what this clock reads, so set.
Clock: **3:32**
